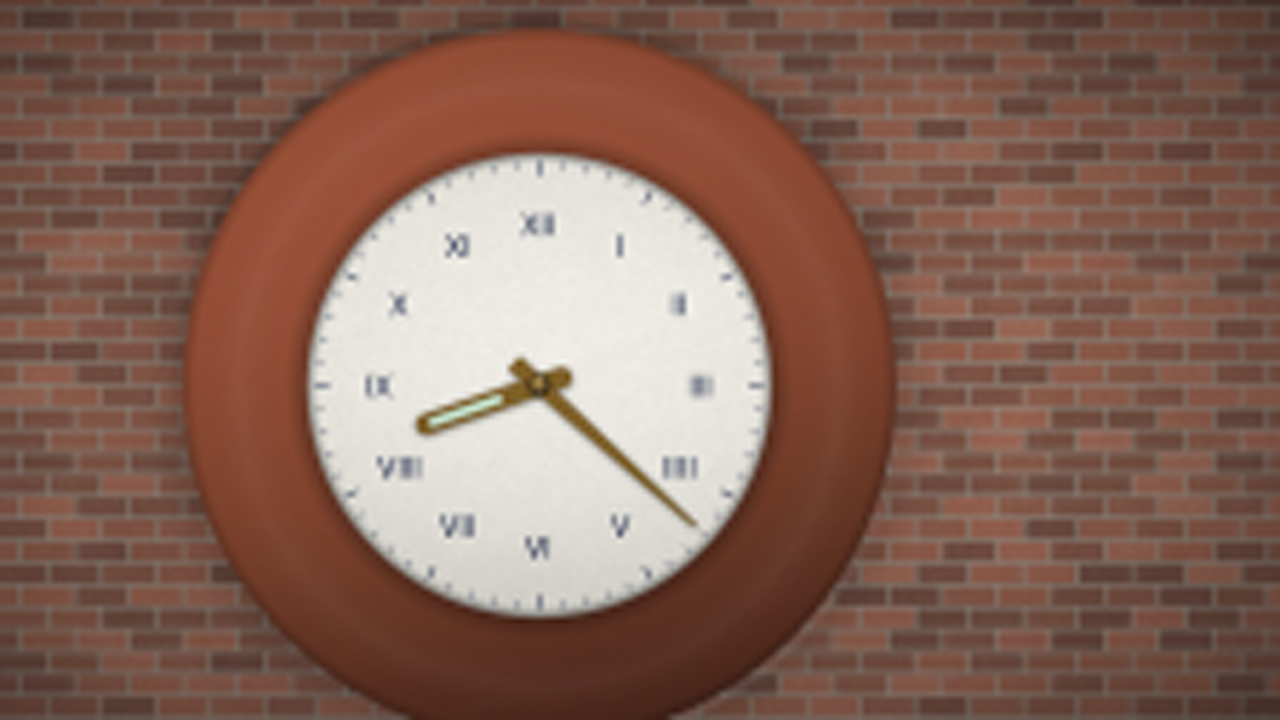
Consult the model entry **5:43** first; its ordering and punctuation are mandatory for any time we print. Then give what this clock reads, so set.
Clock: **8:22**
